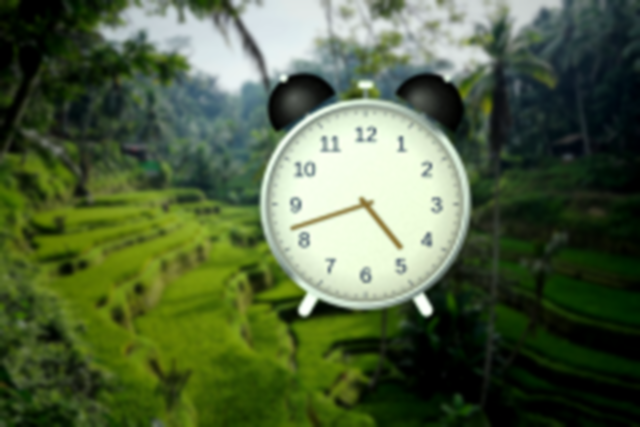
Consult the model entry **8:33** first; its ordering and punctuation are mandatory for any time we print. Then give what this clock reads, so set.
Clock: **4:42**
